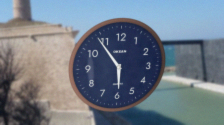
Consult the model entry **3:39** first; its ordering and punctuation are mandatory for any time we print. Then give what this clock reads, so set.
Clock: **5:54**
